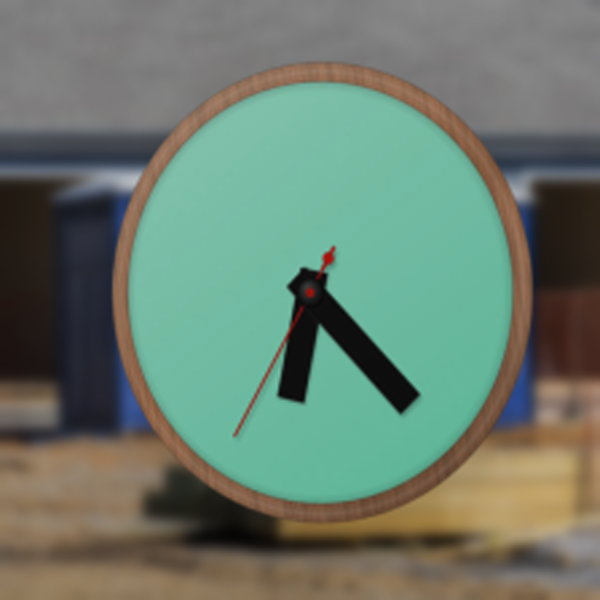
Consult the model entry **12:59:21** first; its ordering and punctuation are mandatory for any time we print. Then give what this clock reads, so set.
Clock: **6:22:35**
